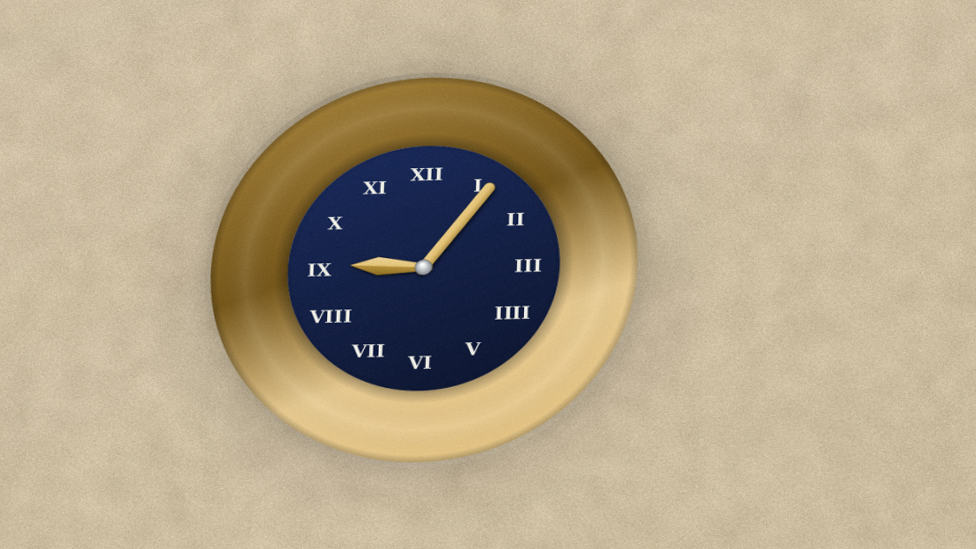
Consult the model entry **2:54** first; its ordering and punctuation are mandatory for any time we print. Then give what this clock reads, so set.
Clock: **9:06**
